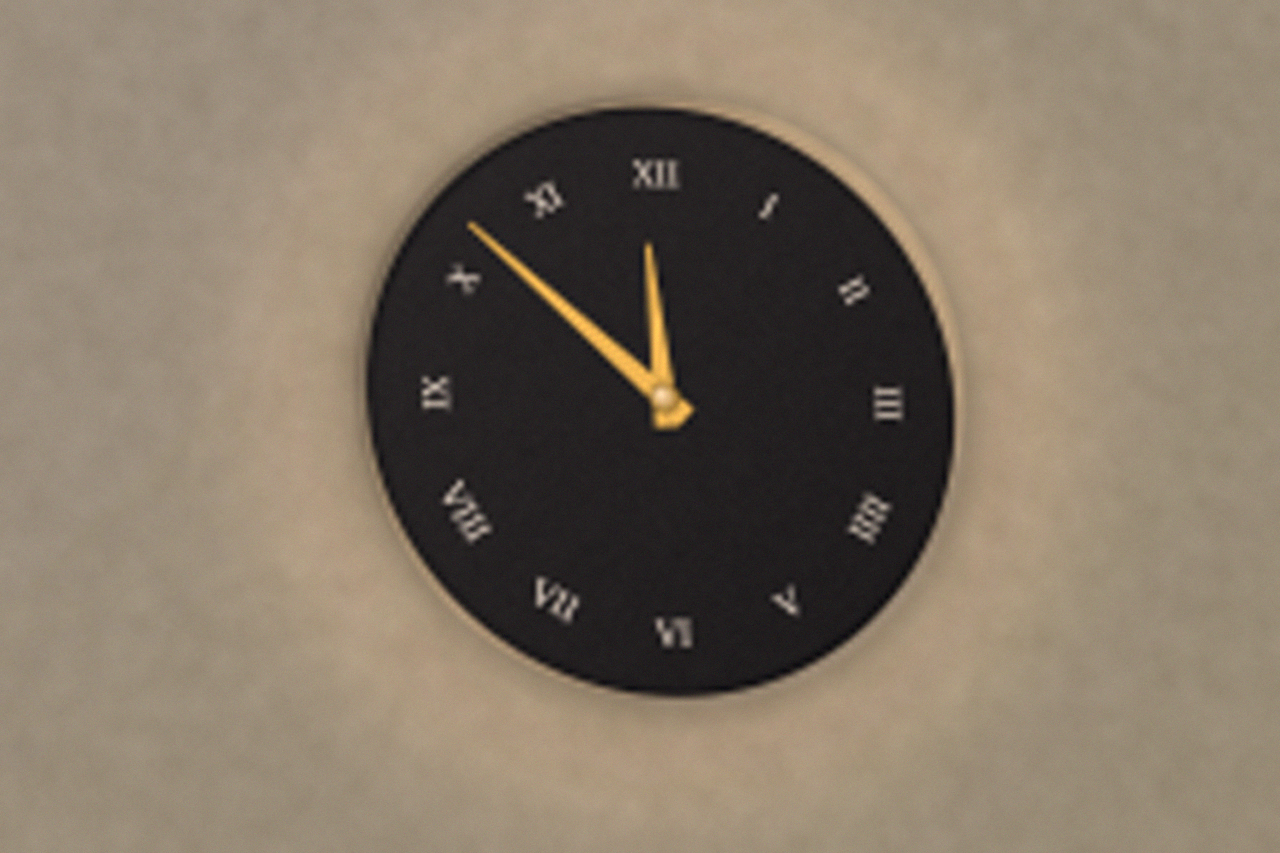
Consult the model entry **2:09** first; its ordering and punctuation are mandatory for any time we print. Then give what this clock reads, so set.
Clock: **11:52**
